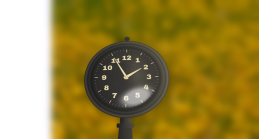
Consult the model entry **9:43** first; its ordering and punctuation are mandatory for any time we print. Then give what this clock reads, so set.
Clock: **1:55**
